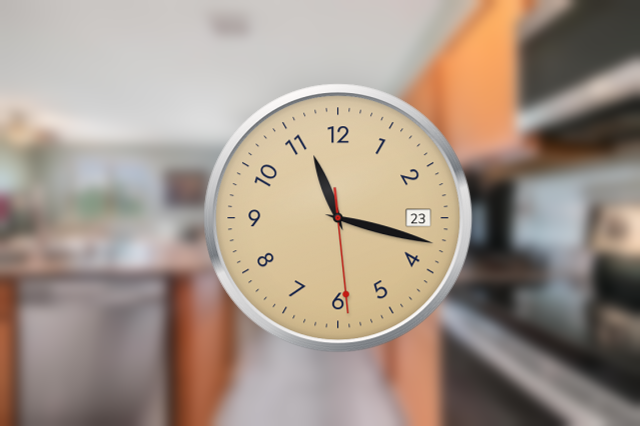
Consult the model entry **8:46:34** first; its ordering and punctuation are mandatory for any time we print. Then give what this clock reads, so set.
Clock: **11:17:29**
